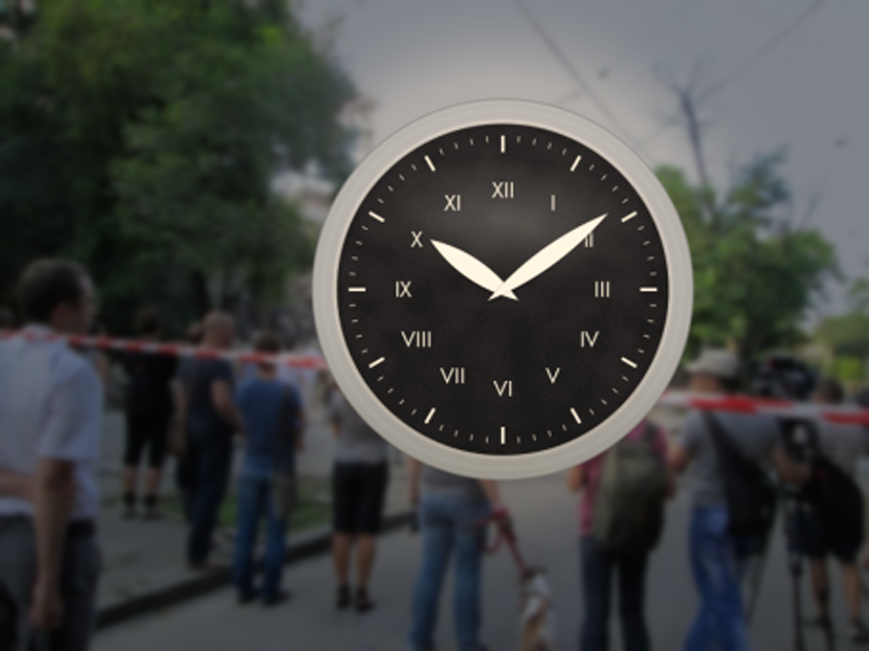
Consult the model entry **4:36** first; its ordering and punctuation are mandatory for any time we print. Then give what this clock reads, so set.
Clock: **10:09**
